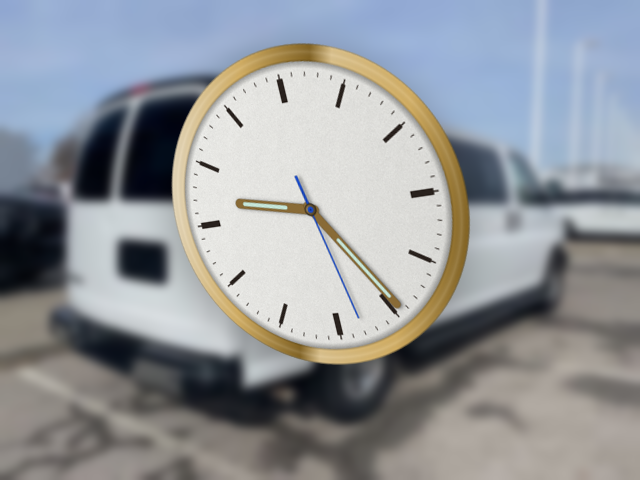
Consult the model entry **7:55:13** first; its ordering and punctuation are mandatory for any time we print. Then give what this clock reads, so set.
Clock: **9:24:28**
